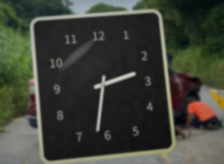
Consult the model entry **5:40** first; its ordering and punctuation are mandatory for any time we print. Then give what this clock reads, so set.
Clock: **2:32**
